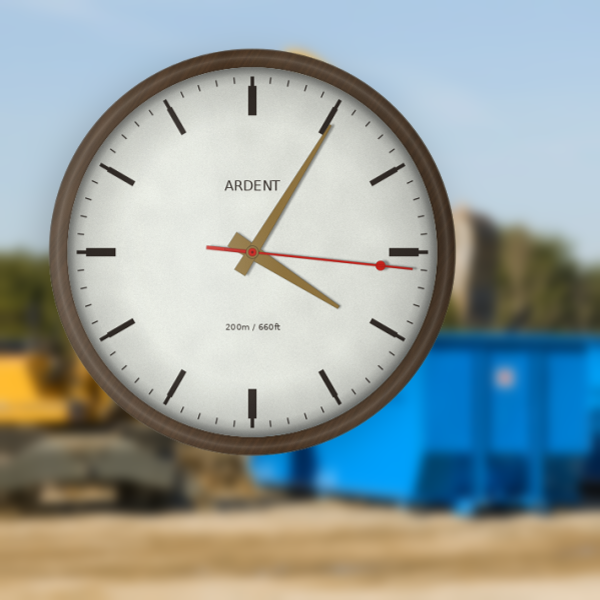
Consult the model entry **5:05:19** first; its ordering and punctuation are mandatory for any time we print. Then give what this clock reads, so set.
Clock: **4:05:16**
